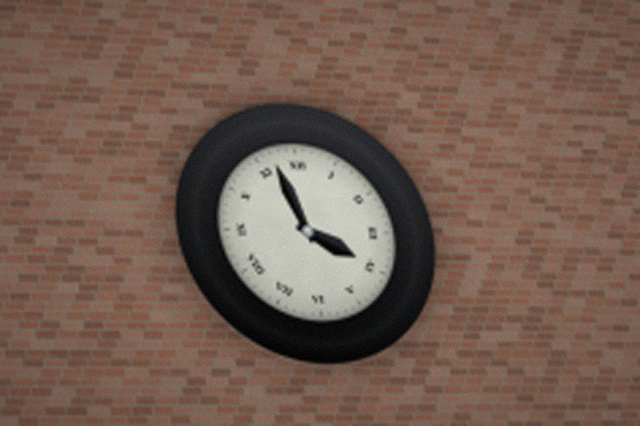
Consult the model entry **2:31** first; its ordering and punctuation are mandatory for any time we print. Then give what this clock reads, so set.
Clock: **3:57**
